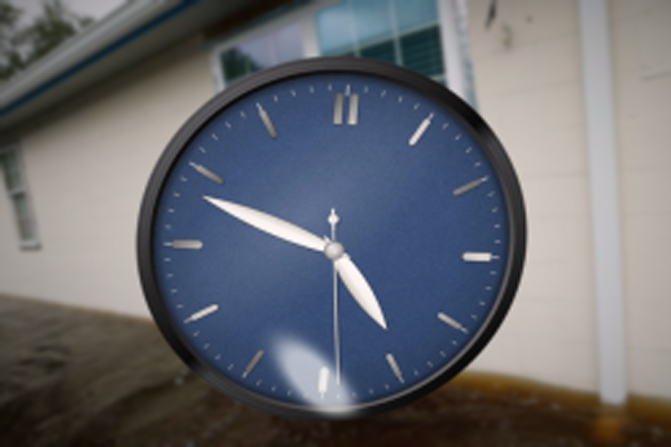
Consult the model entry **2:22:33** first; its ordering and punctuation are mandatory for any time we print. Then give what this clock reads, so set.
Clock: **4:48:29**
